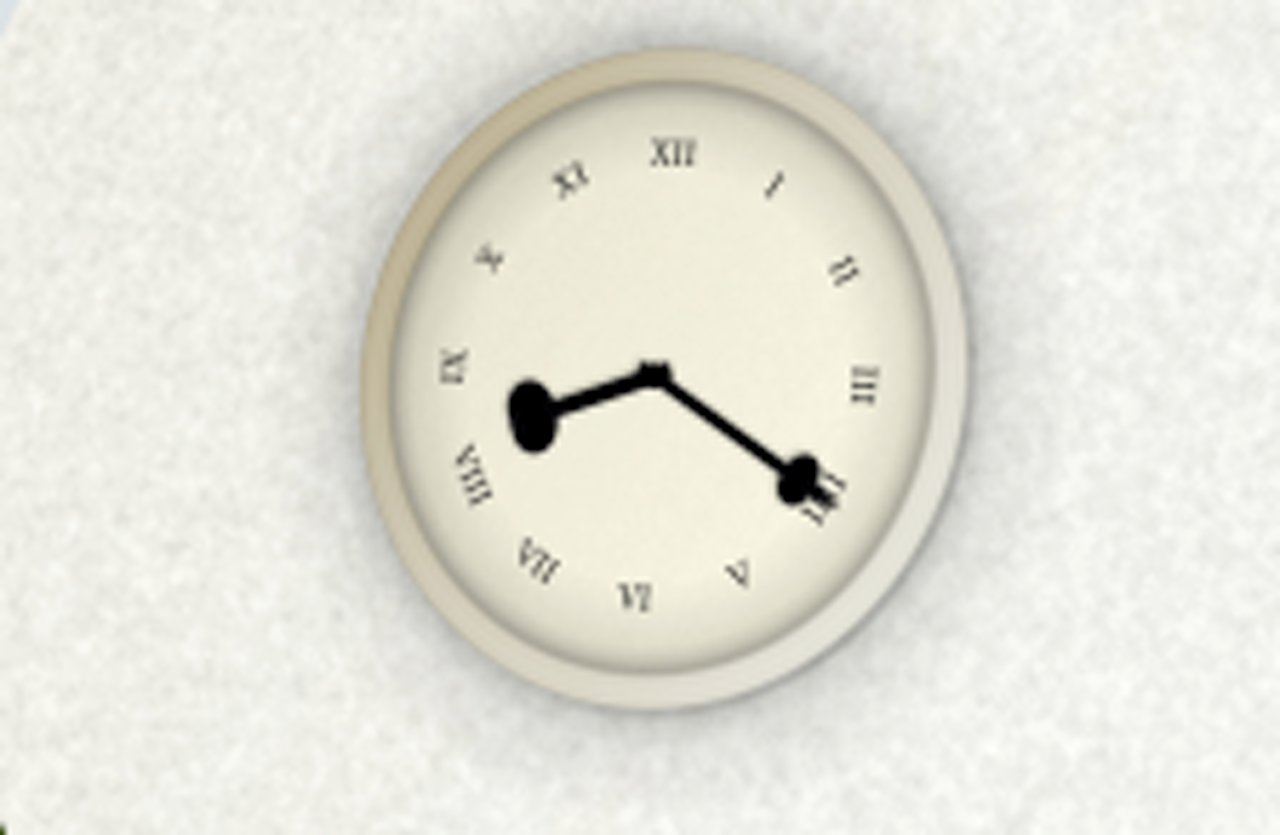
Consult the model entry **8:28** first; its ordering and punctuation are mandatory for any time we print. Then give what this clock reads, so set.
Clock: **8:20**
